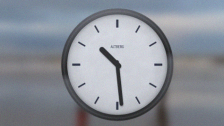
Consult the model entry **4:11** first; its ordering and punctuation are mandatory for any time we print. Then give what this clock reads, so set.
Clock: **10:29**
